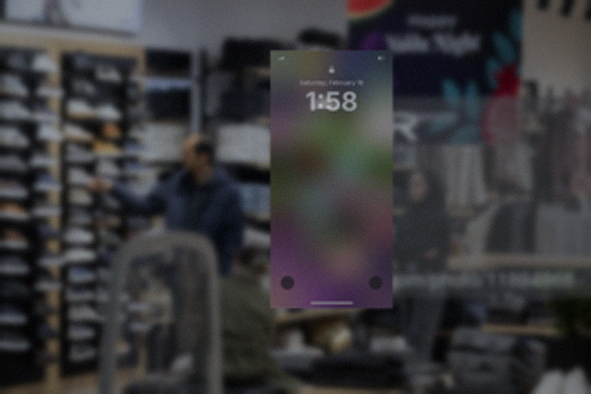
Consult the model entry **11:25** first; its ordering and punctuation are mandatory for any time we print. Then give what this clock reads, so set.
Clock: **1:58**
